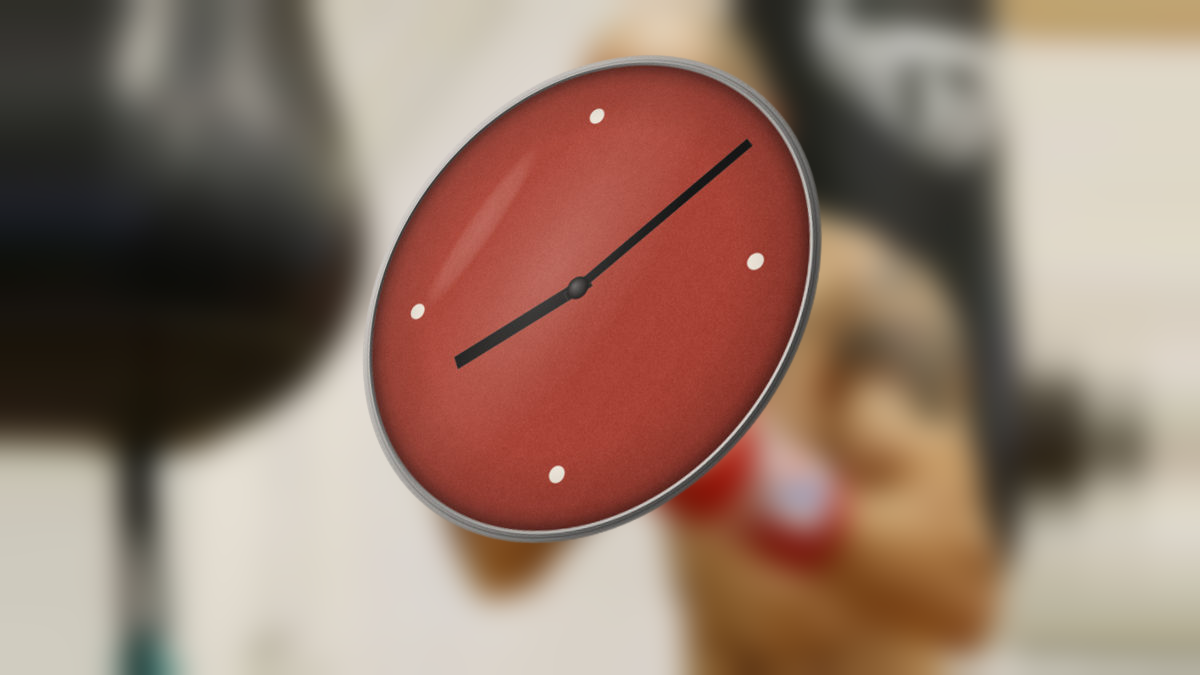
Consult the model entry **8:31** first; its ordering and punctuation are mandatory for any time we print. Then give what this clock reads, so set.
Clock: **8:09**
